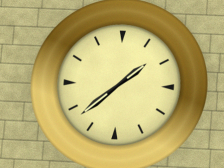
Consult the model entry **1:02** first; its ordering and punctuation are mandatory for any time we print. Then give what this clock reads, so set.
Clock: **1:38**
